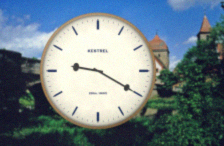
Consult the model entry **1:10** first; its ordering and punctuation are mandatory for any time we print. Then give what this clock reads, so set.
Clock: **9:20**
